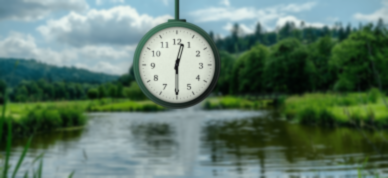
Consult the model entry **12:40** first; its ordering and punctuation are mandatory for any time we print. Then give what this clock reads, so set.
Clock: **12:30**
